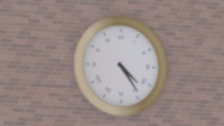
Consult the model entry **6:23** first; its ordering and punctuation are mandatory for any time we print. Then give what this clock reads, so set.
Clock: **4:24**
